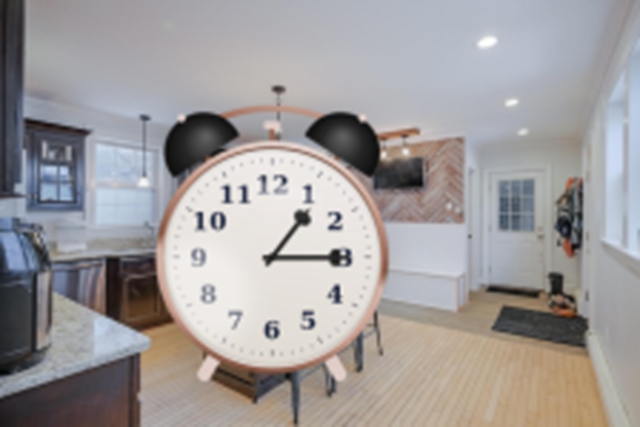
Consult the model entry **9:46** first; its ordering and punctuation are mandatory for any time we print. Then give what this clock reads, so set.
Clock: **1:15**
